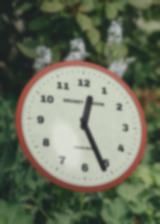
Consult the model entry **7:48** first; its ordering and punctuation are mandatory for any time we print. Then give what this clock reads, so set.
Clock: **12:26**
